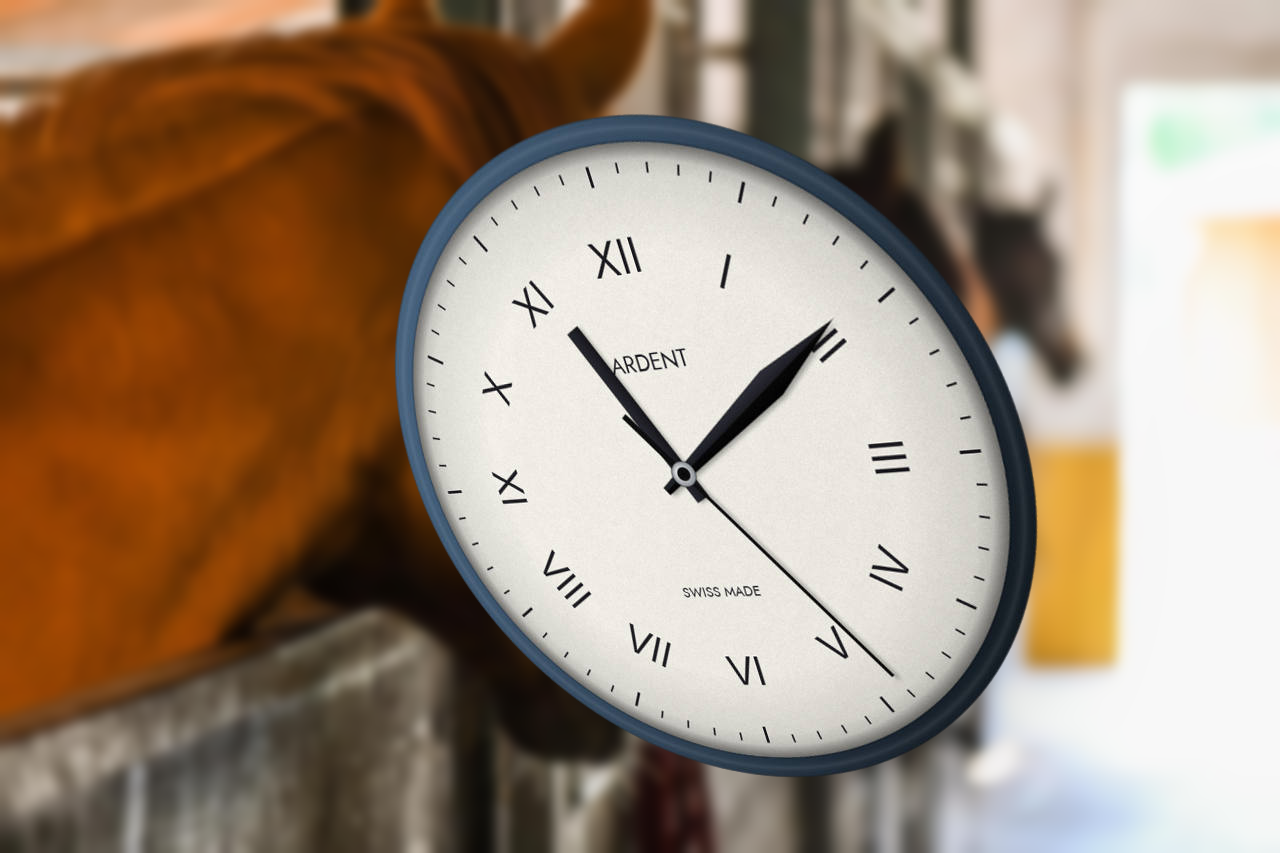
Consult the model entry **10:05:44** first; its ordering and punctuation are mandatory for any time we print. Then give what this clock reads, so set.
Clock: **11:09:24**
